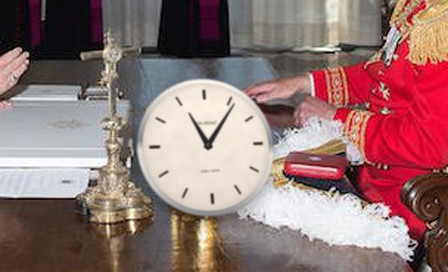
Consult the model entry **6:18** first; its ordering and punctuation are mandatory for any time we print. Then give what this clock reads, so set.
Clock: **11:06**
